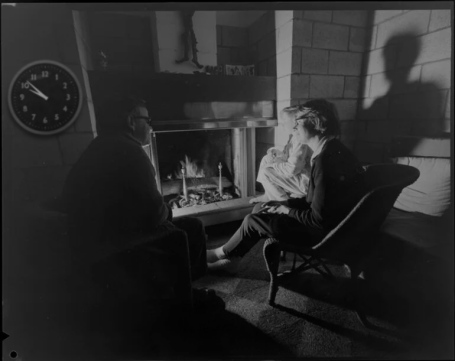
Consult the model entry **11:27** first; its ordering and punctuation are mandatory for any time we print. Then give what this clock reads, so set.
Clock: **9:52**
